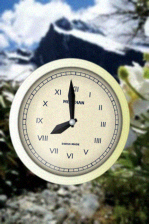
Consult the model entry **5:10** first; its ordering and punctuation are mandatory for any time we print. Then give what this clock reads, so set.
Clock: **7:59**
